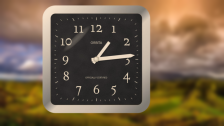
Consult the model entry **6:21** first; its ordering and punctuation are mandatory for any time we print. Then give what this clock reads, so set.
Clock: **1:14**
